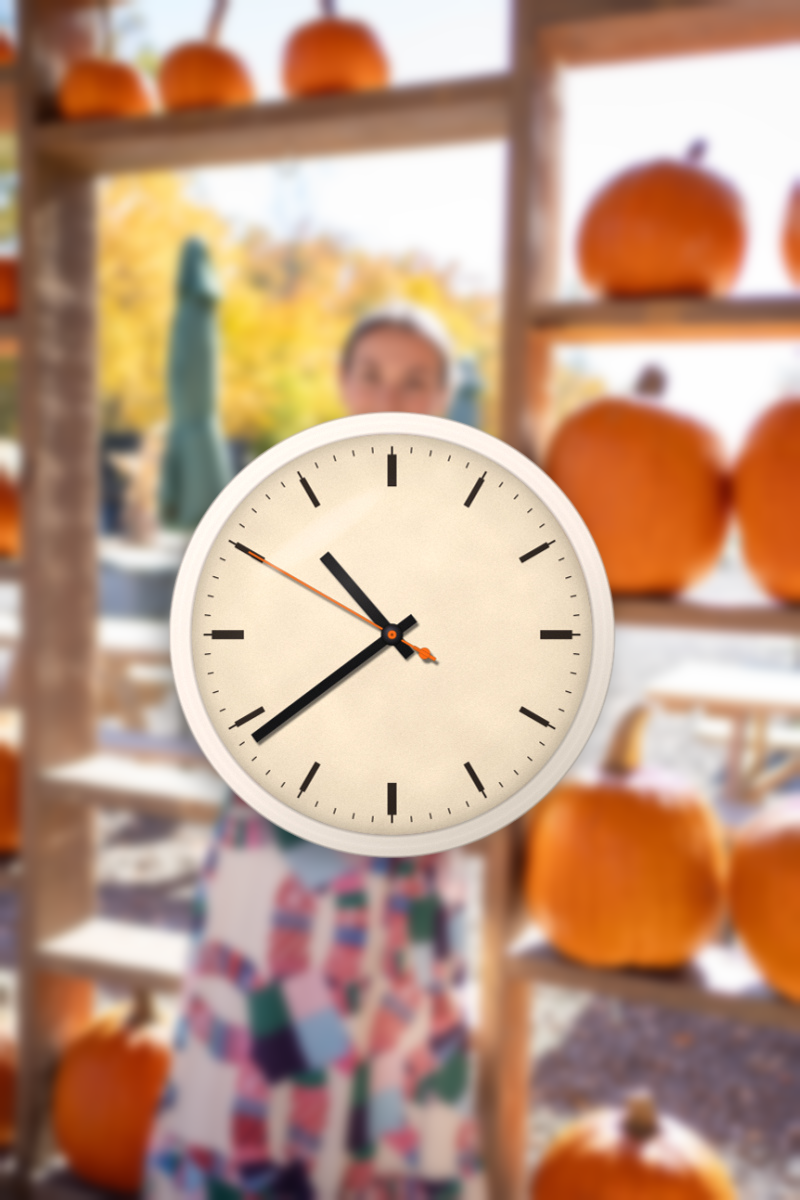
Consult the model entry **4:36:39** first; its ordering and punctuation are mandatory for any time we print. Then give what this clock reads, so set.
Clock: **10:38:50**
